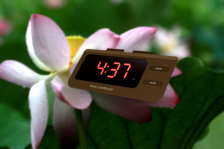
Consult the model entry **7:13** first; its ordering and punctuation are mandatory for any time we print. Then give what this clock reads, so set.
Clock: **4:37**
